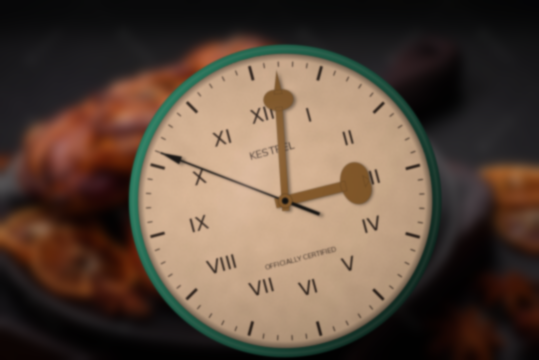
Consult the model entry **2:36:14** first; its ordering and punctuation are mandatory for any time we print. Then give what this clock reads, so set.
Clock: **3:01:51**
